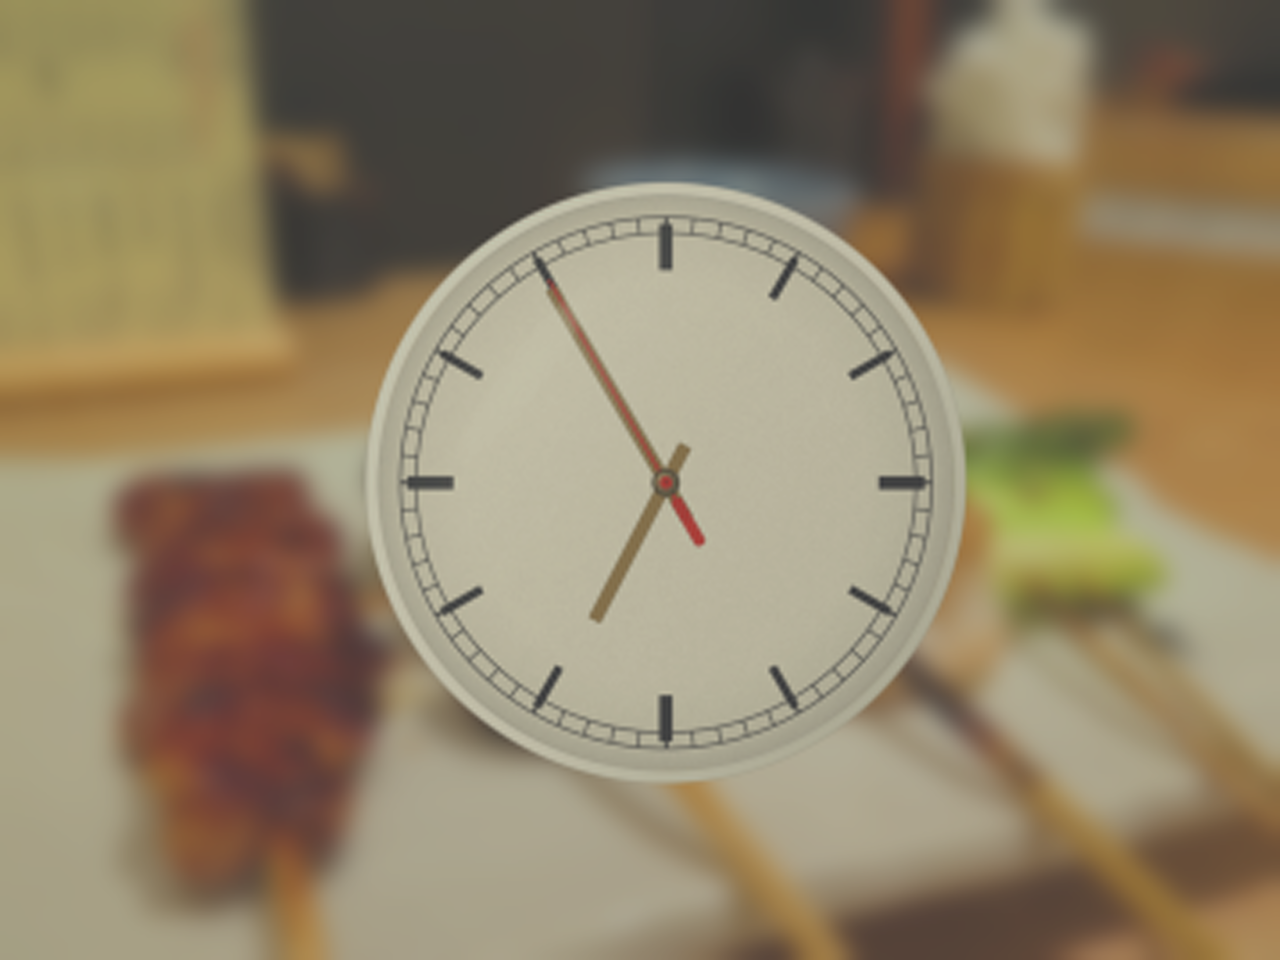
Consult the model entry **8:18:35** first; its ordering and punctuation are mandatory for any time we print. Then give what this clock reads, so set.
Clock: **6:54:55**
